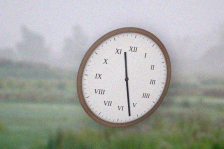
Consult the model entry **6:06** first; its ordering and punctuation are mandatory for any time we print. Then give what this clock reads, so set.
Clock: **11:27**
